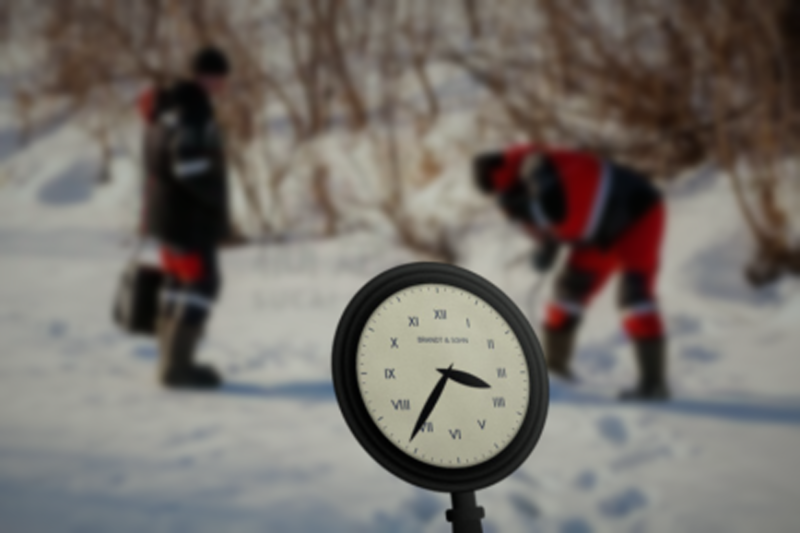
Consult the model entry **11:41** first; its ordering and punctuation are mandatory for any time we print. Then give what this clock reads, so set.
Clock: **3:36**
